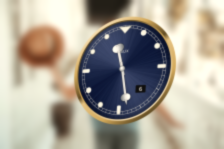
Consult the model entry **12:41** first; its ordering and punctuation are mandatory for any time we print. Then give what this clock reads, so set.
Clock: **11:28**
